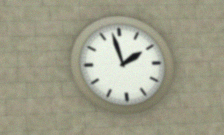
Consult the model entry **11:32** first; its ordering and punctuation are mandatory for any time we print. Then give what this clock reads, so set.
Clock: **1:58**
